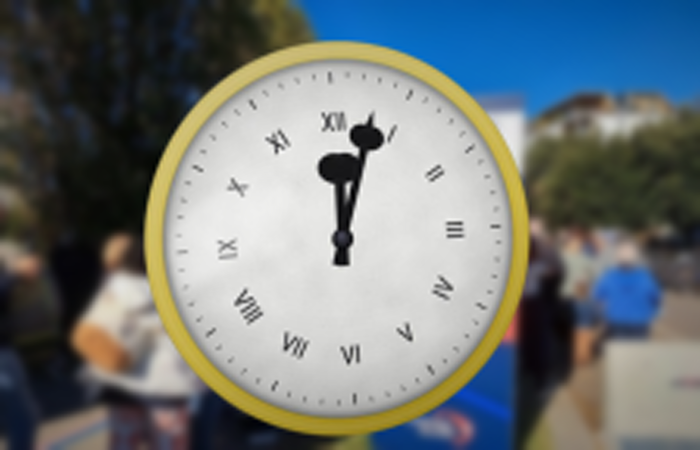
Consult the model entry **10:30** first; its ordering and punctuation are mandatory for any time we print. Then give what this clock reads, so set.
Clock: **12:03**
